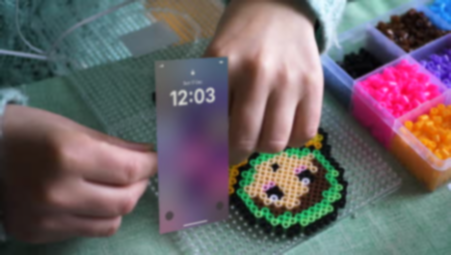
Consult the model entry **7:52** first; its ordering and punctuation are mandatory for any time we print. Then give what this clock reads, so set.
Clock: **12:03**
